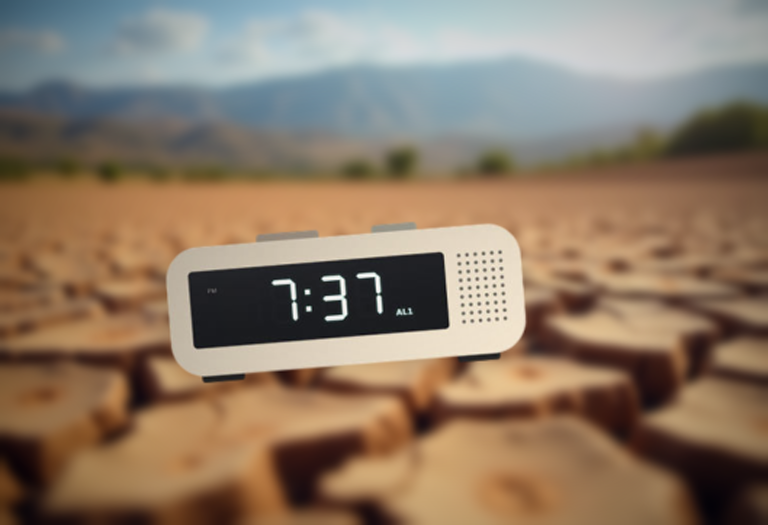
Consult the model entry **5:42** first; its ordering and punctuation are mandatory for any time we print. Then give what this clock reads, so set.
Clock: **7:37**
